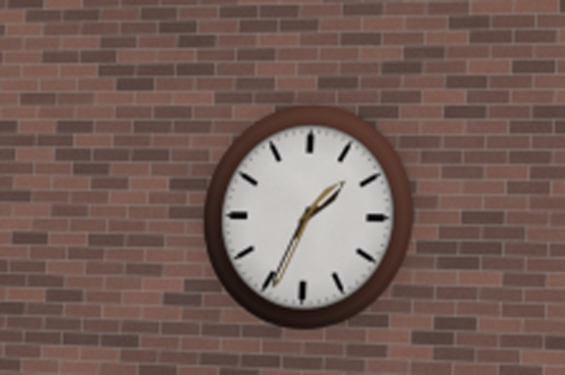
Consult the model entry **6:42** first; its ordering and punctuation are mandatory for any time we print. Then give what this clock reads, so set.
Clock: **1:34**
